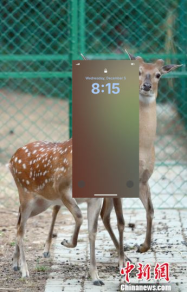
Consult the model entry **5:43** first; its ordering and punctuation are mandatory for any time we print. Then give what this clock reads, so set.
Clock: **8:15**
